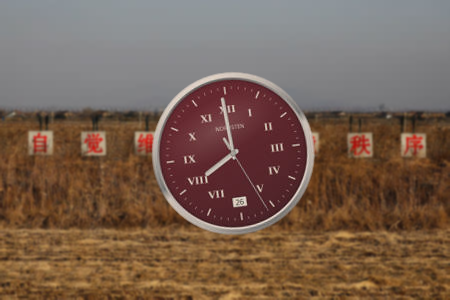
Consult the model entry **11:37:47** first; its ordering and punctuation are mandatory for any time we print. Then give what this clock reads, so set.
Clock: **7:59:26**
